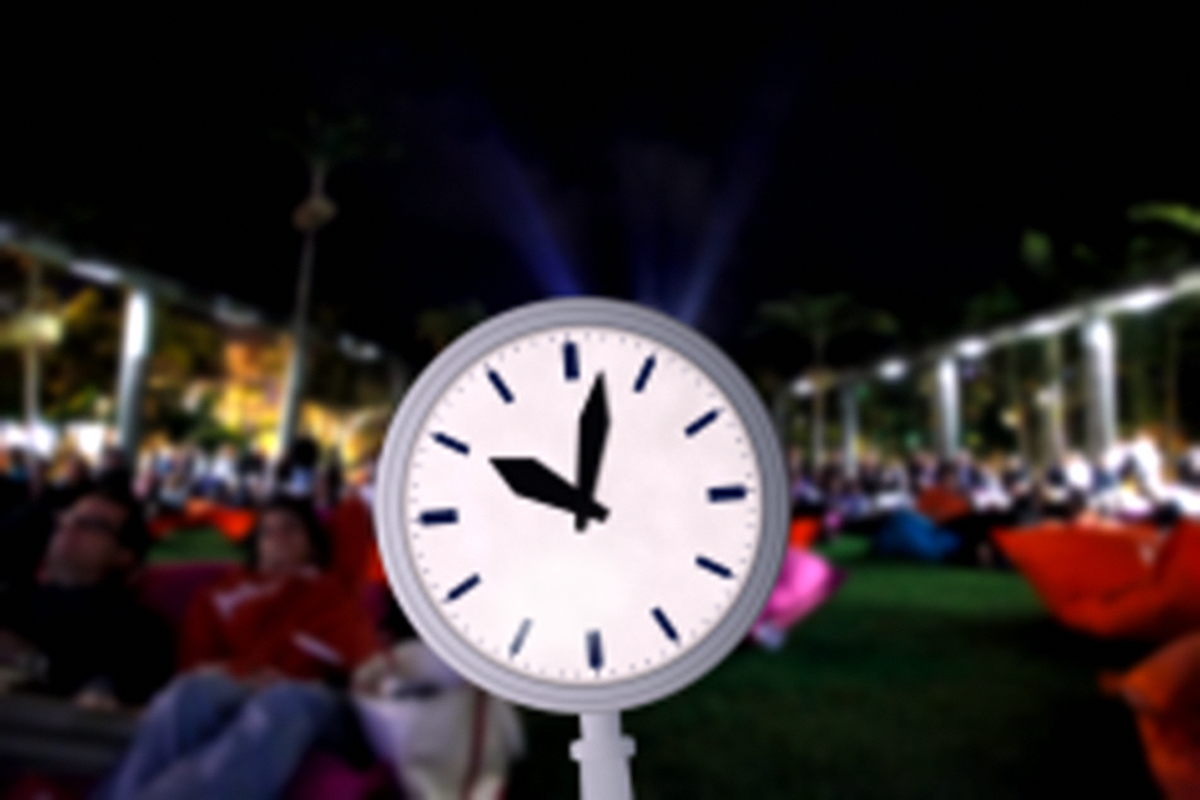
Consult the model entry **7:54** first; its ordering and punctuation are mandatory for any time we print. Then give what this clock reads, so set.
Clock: **10:02**
